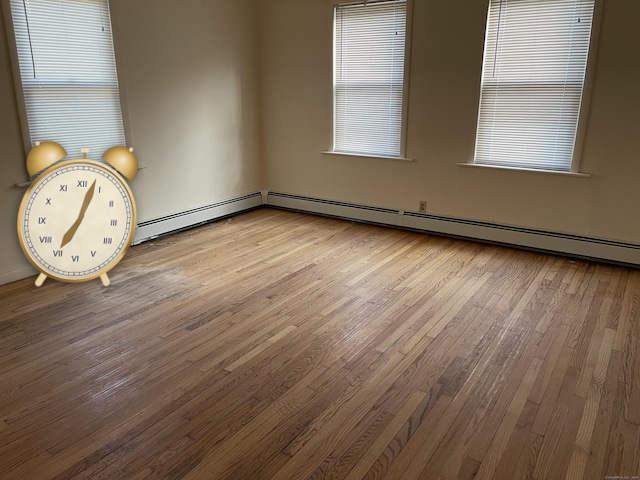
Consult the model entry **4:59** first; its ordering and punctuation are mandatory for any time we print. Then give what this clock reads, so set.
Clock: **7:03**
